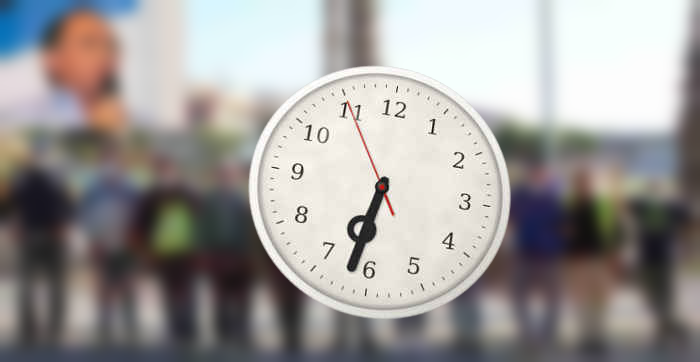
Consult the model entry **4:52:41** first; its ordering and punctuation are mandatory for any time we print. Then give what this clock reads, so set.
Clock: **6:31:55**
